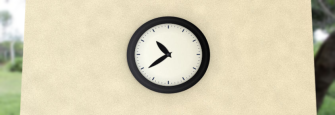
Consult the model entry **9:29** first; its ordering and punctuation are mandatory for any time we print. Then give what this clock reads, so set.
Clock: **10:39**
